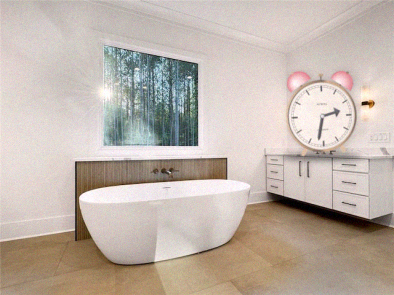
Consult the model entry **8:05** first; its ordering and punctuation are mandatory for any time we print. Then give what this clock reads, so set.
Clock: **2:32**
